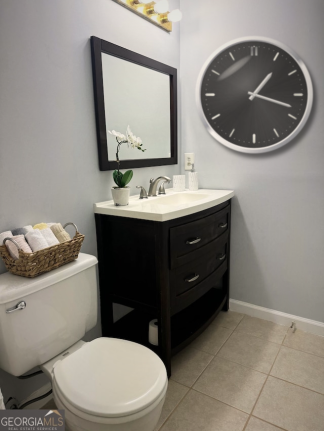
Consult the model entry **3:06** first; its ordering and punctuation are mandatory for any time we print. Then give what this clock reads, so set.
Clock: **1:18**
